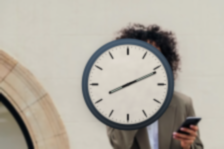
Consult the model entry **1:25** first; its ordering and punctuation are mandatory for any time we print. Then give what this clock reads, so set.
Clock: **8:11**
